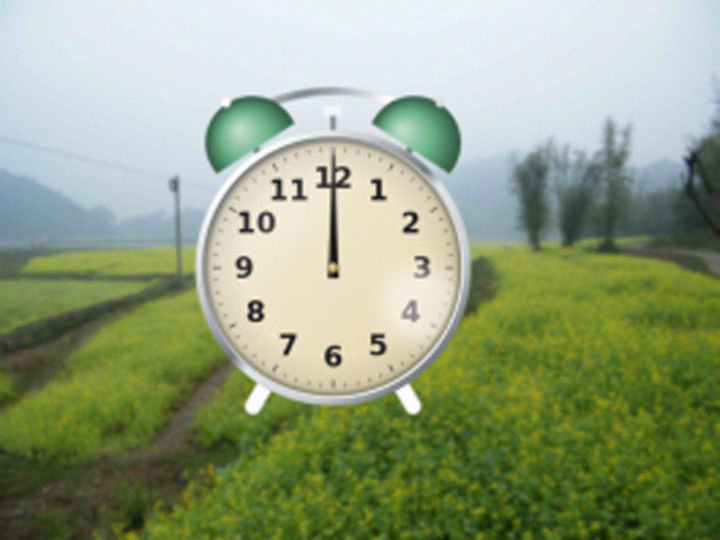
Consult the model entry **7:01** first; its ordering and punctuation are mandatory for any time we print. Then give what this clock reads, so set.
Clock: **12:00**
